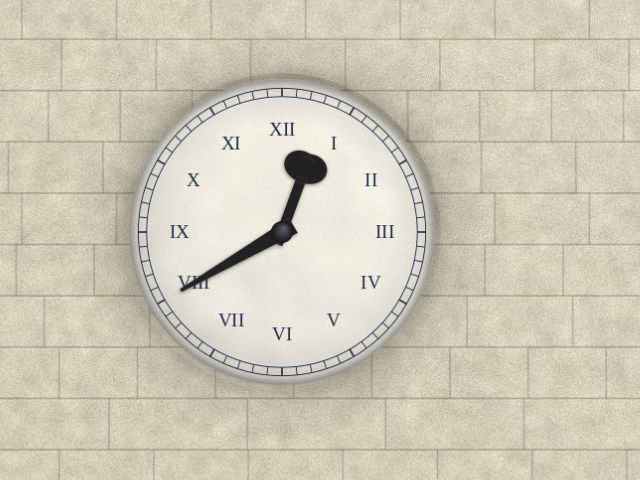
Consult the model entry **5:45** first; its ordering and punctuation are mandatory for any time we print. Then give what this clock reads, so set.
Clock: **12:40**
